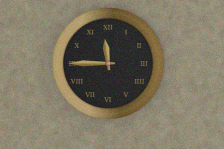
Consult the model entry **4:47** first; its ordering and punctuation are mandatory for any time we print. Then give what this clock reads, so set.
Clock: **11:45**
